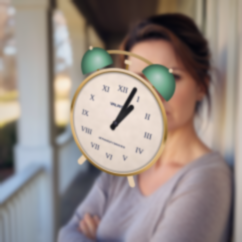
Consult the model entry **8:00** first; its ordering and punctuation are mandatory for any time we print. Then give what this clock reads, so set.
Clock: **1:03**
